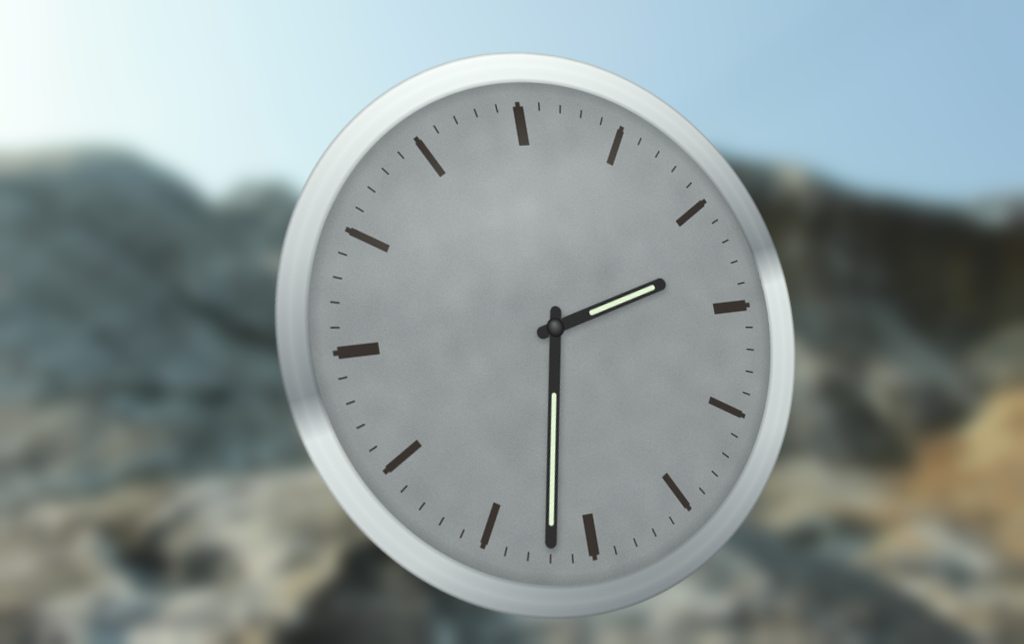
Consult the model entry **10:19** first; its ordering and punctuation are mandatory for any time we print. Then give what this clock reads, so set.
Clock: **2:32**
